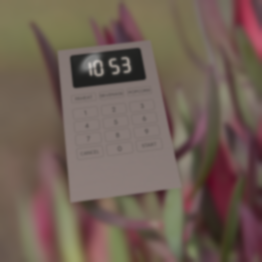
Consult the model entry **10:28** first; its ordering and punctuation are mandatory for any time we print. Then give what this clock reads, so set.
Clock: **10:53**
